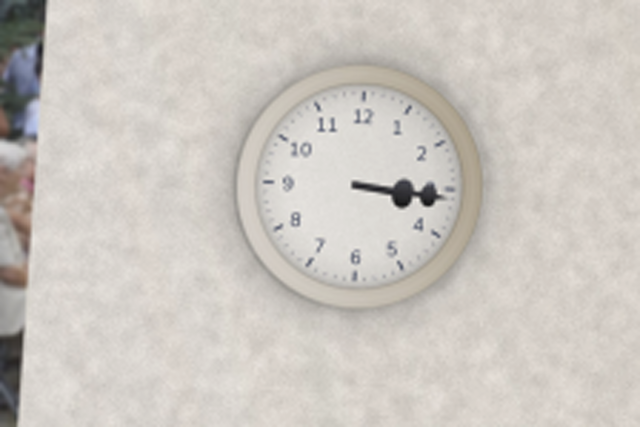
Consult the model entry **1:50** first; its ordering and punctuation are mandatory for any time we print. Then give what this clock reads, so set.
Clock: **3:16**
